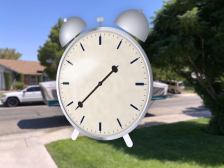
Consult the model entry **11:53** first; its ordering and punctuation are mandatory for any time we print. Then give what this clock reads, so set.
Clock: **1:38**
